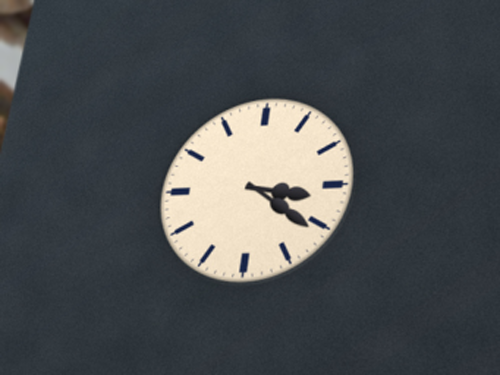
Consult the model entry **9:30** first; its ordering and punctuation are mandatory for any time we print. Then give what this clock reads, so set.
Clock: **3:21**
